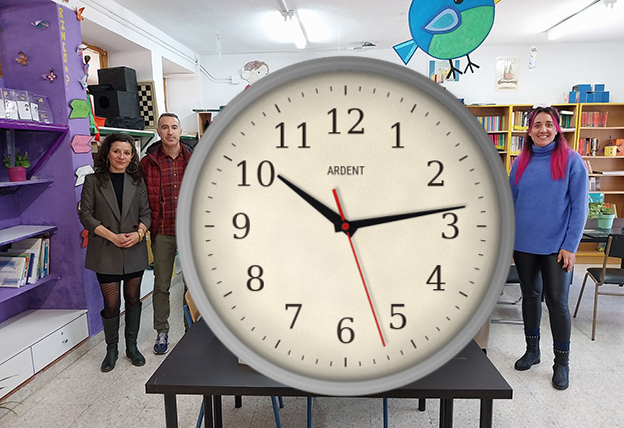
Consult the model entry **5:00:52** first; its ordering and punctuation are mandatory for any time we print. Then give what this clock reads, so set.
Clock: **10:13:27**
